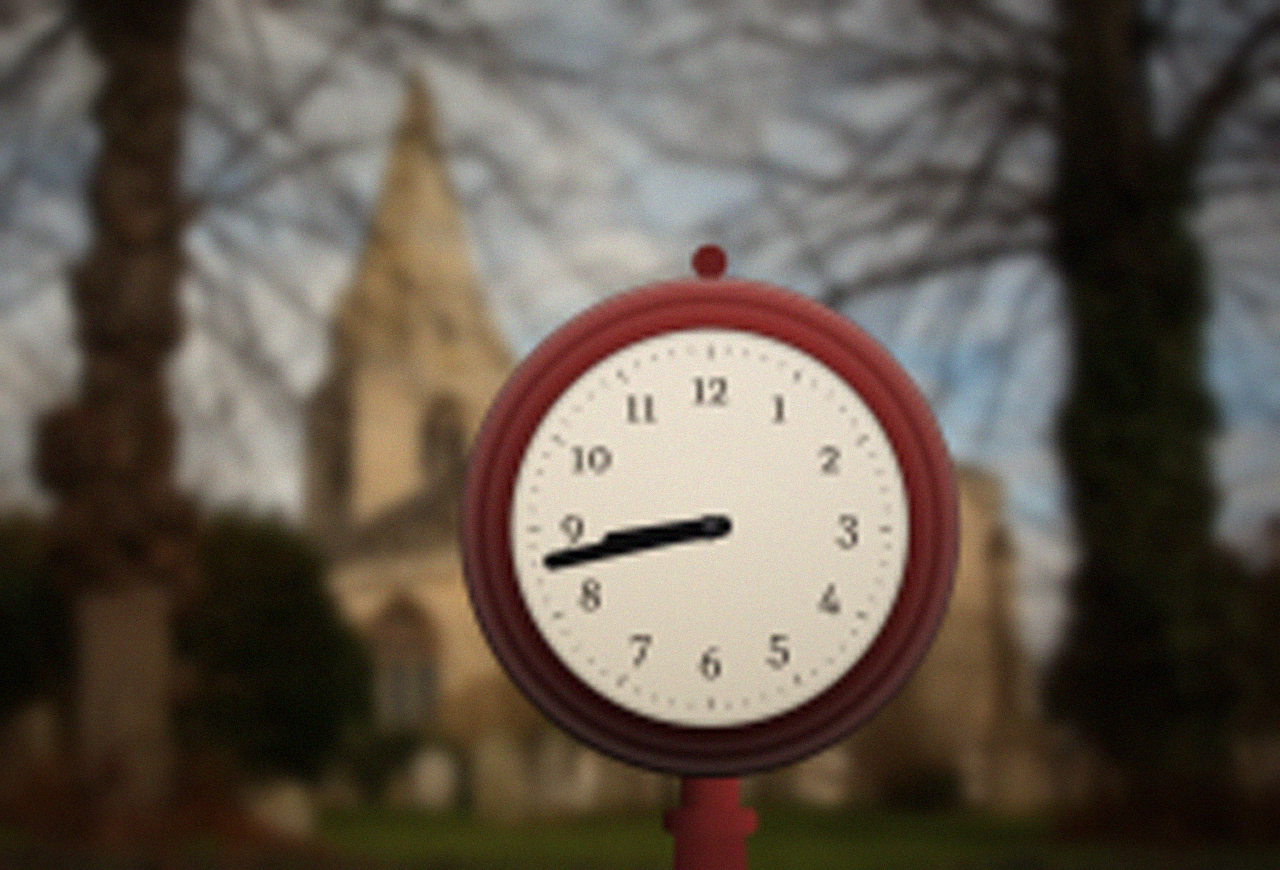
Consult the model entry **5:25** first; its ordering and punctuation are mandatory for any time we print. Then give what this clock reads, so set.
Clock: **8:43**
